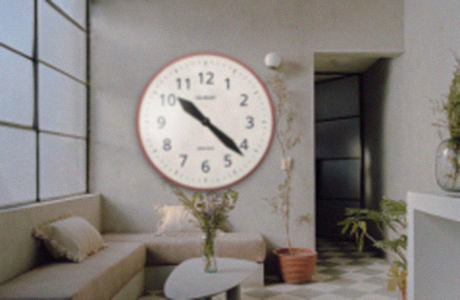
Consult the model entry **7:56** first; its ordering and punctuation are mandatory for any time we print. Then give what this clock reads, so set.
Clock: **10:22**
